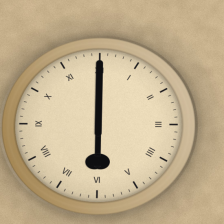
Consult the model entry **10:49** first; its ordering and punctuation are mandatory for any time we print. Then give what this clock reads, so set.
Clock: **6:00**
